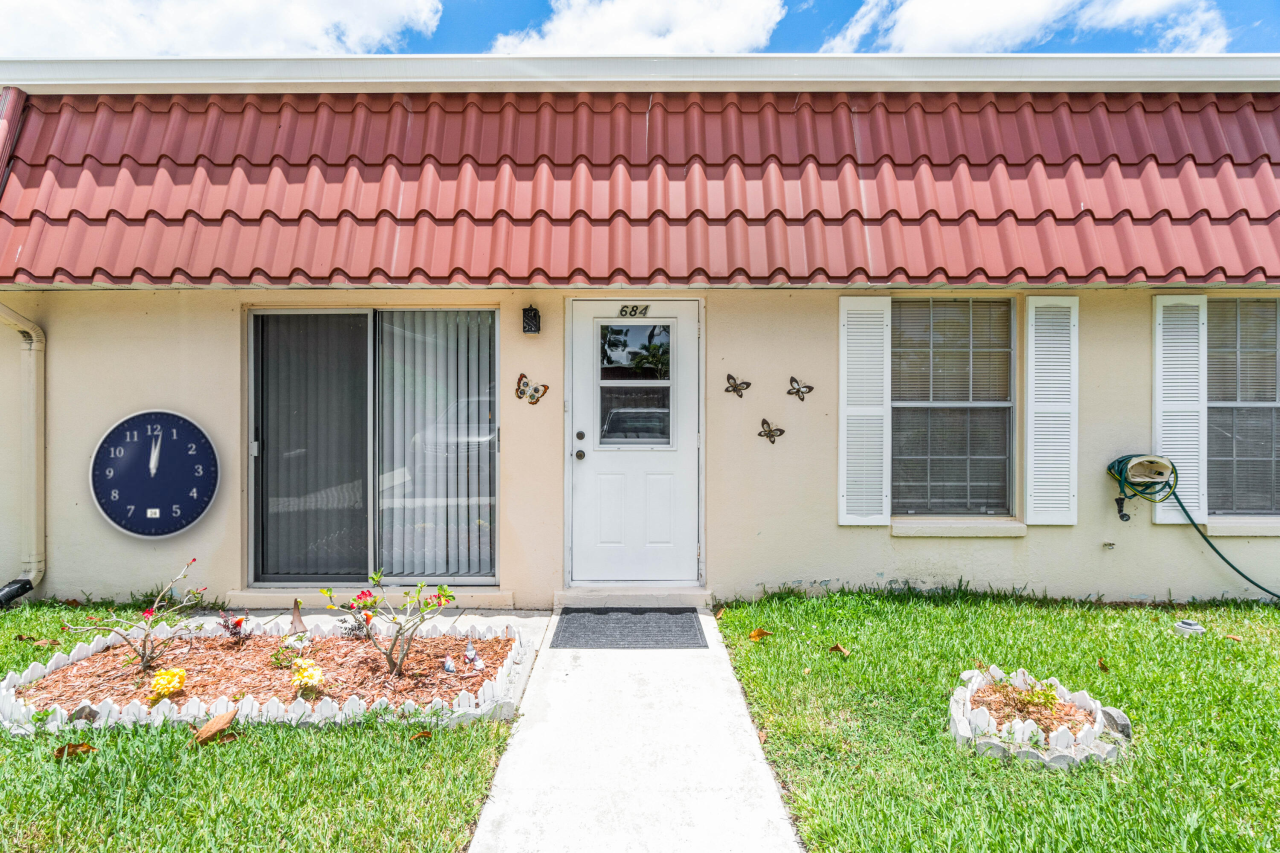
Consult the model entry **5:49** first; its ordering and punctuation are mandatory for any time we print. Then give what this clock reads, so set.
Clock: **12:02**
